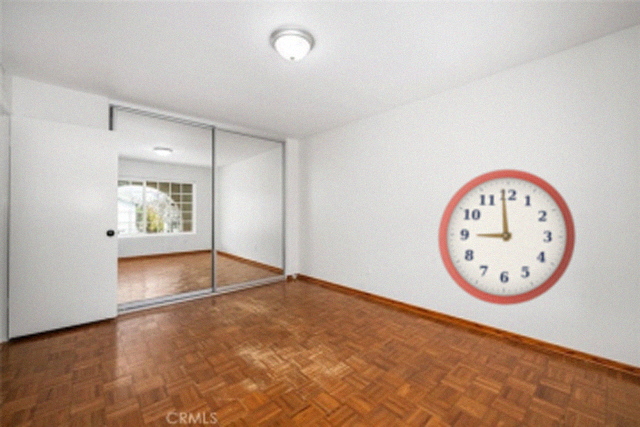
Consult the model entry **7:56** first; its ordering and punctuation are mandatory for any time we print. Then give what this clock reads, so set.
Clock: **8:59**
